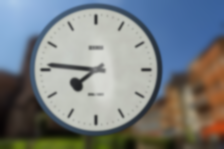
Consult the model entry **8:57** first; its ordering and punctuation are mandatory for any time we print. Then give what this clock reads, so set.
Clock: **7:46**
